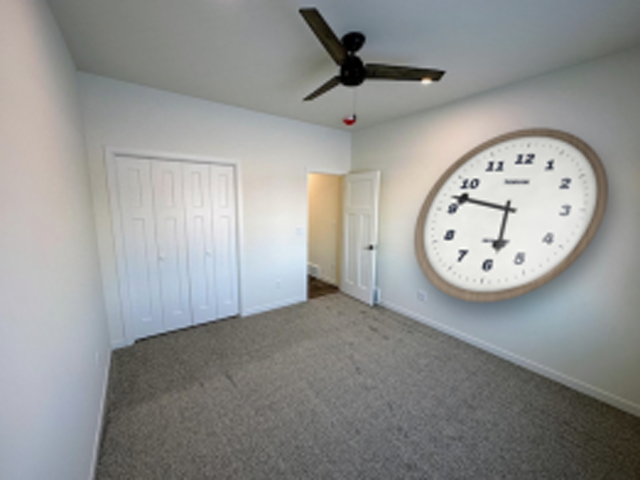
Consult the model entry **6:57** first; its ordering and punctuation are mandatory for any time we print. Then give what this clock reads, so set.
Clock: **5:47**
